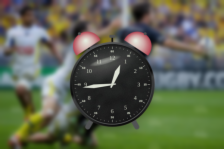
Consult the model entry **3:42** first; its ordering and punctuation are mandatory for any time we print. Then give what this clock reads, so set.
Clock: **12:44**
